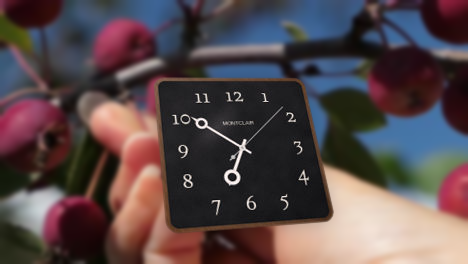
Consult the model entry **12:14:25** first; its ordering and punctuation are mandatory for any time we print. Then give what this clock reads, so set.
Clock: **6:51:08**
